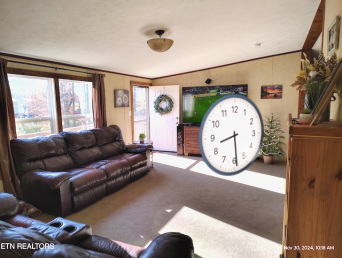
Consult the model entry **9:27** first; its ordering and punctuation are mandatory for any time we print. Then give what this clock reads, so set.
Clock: **8:29**
